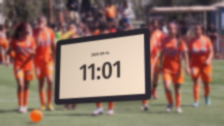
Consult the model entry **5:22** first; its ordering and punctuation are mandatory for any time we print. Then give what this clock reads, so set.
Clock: **11:01**
